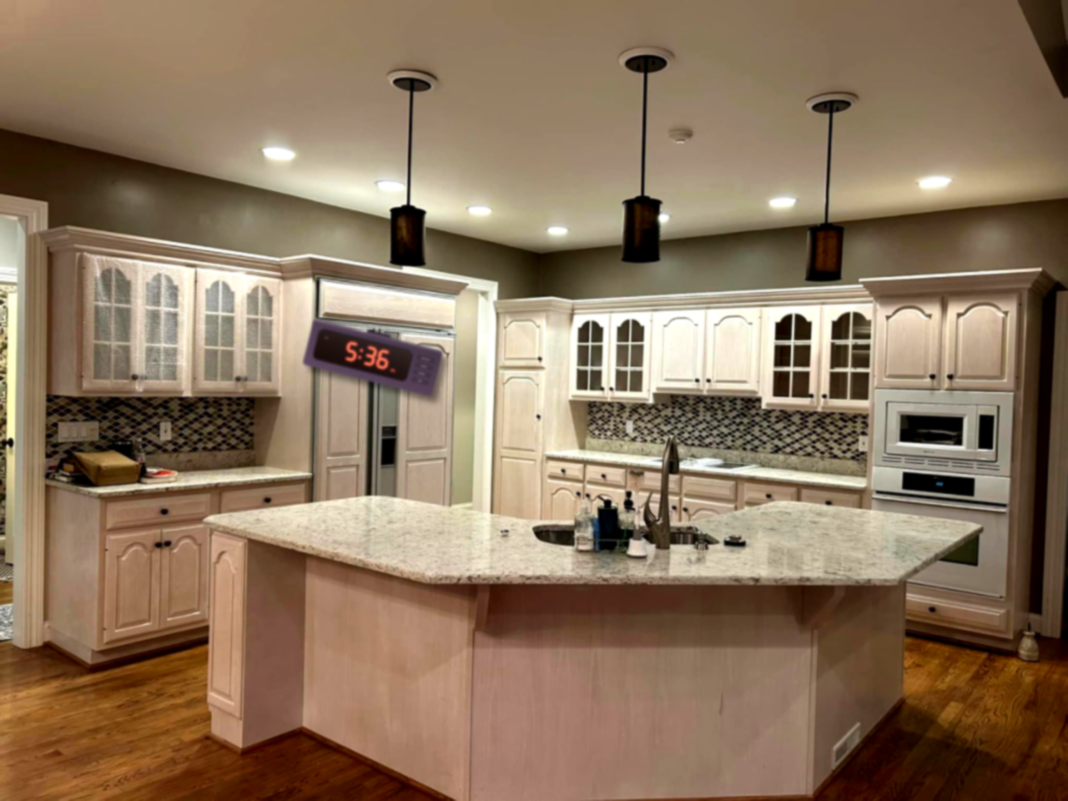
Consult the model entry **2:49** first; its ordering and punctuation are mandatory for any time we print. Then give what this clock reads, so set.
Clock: **5:36**
